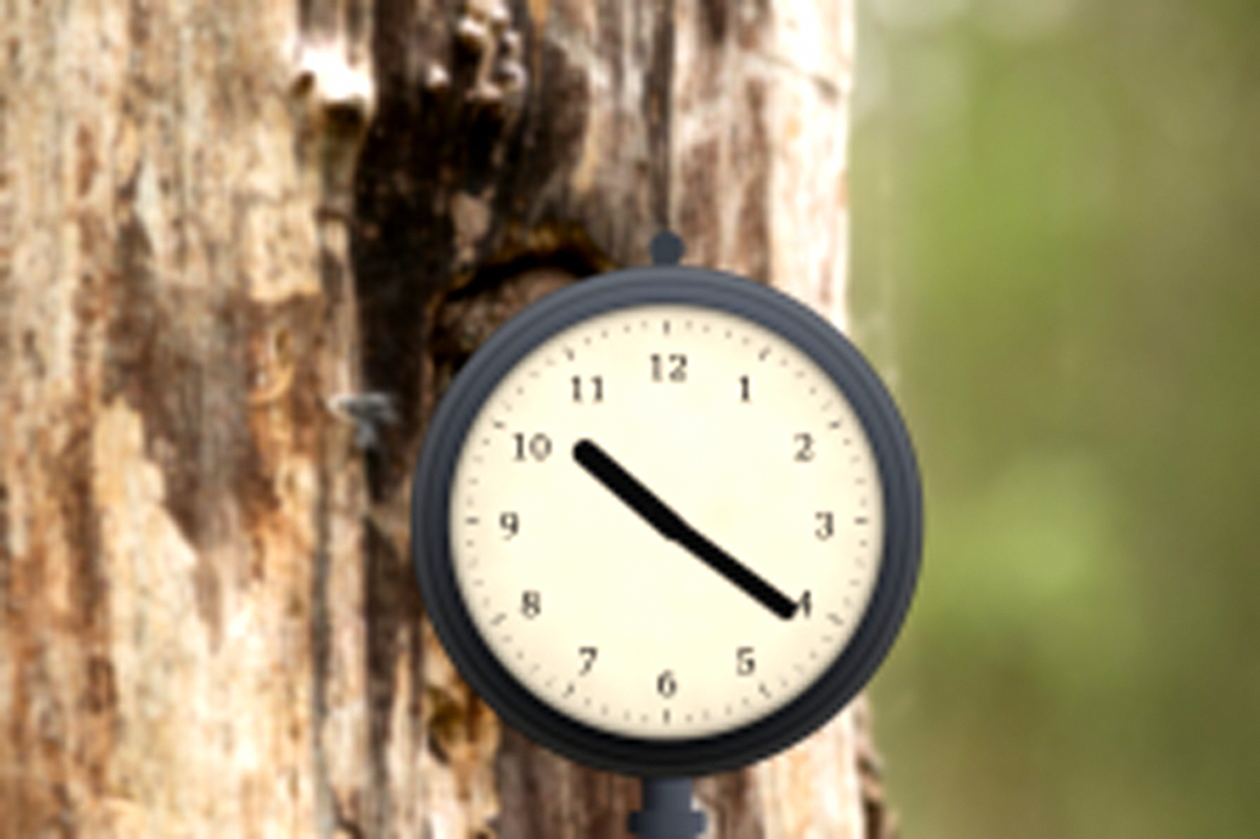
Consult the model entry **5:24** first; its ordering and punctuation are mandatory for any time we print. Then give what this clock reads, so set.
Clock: **10:21**
